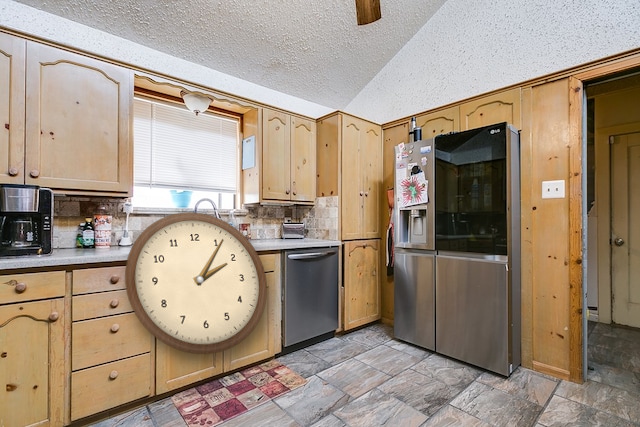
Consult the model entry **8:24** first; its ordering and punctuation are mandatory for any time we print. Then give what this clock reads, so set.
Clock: **2:06**
